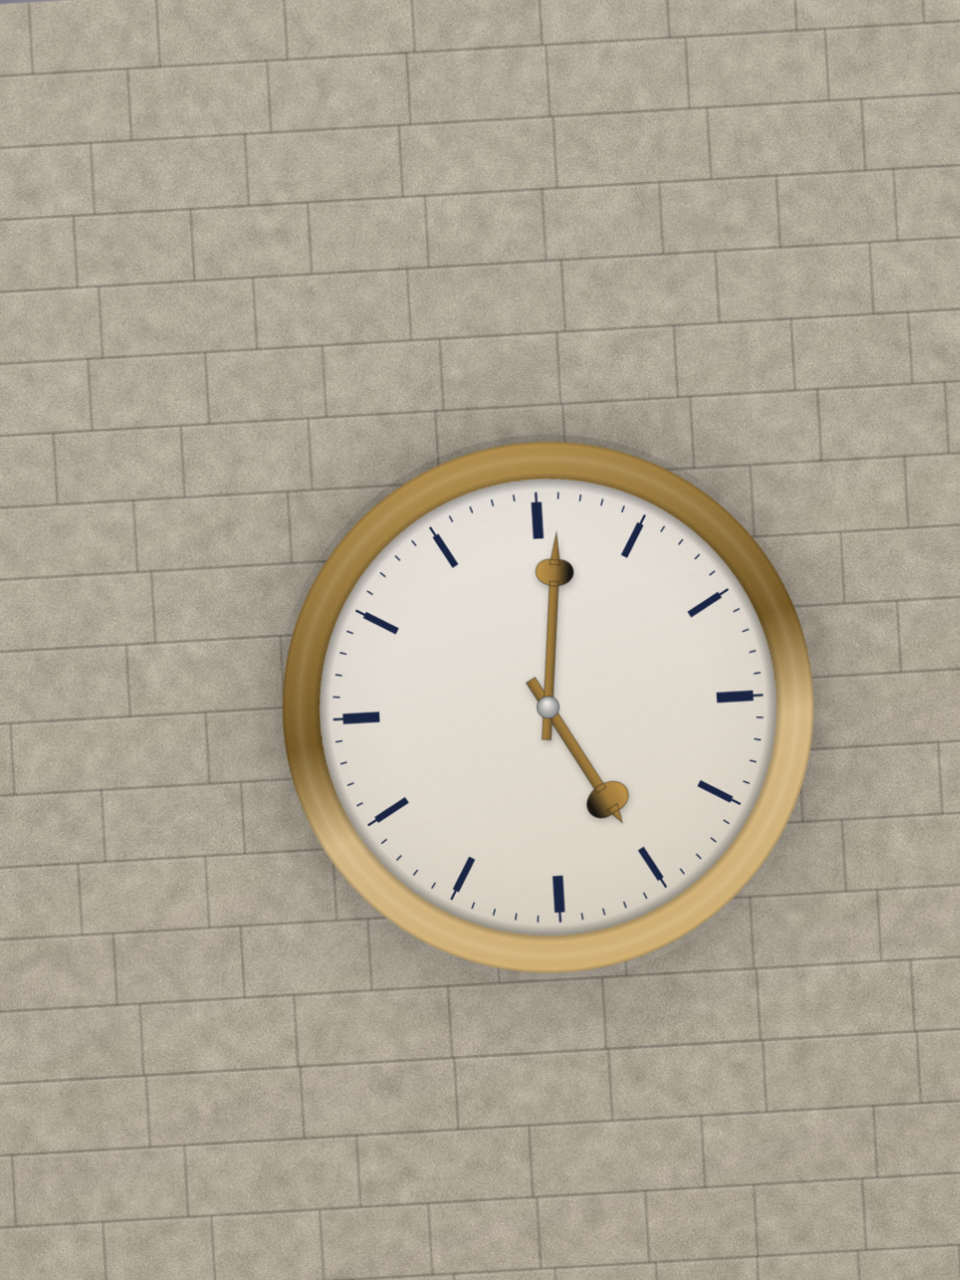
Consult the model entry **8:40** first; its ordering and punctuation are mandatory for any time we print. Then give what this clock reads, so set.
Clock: **5:01**
